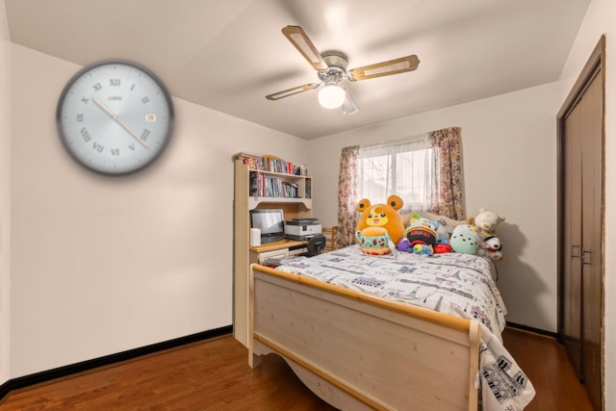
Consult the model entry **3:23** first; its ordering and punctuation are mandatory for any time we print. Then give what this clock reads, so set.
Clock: **10:22**
